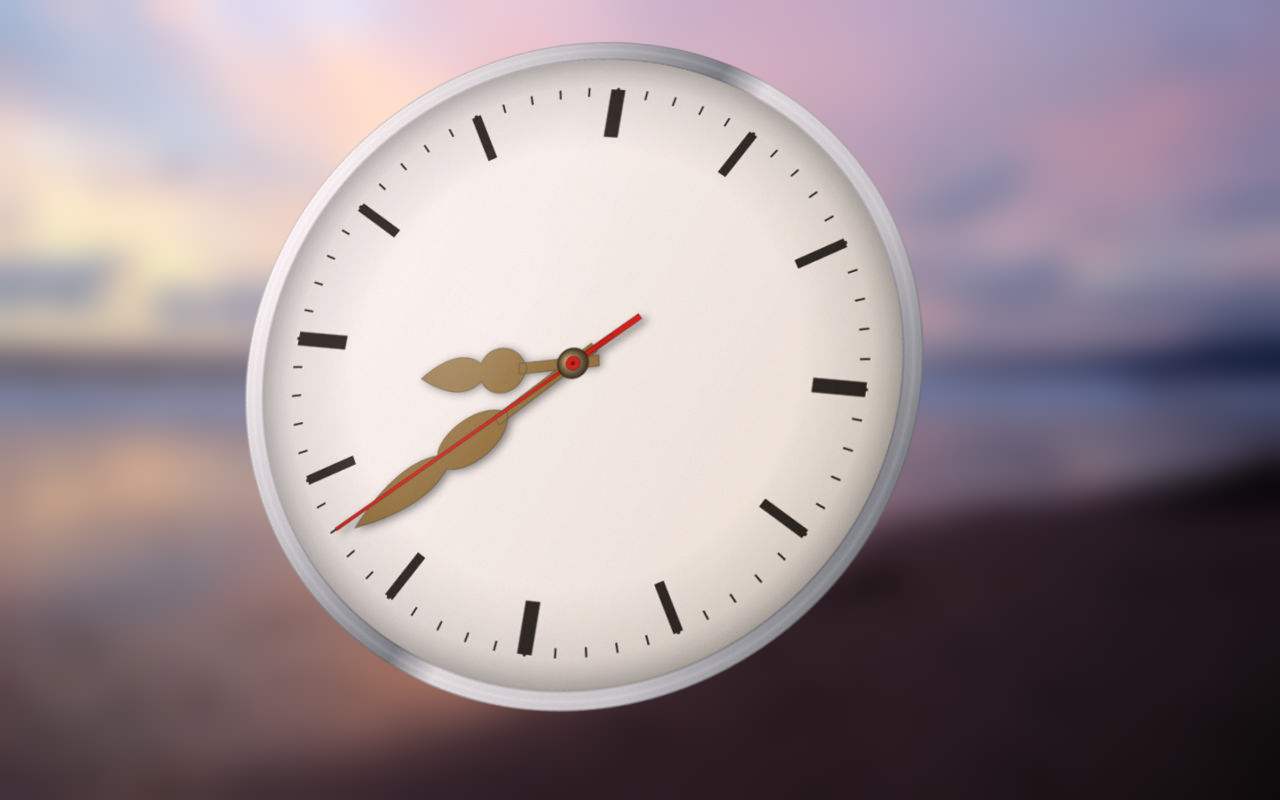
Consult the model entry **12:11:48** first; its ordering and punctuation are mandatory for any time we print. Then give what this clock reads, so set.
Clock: **8:37:38**
